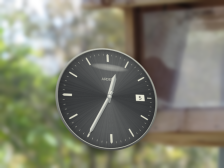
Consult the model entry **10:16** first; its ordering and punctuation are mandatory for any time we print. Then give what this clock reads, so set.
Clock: **12:35**
